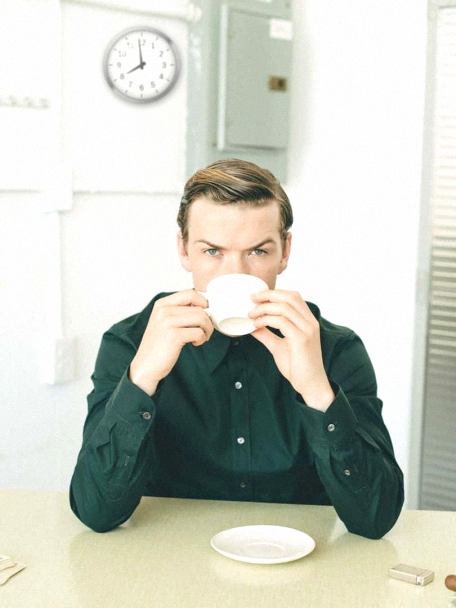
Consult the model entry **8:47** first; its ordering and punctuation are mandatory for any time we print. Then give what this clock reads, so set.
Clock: **7:59**
